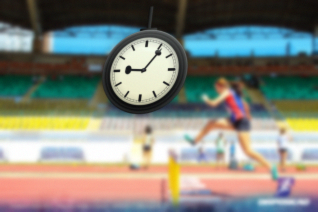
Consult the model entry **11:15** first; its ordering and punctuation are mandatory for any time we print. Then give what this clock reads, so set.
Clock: **9:06**
